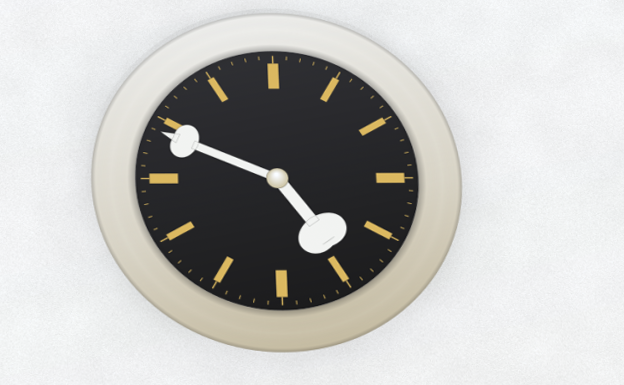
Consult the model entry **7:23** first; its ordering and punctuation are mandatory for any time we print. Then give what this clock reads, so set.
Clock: **4:49**
